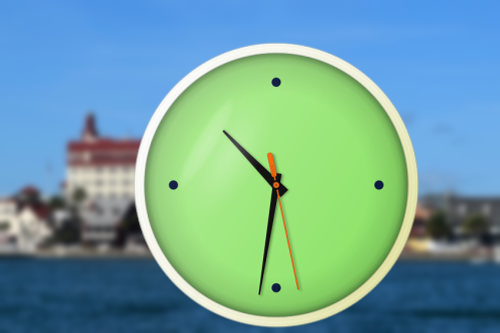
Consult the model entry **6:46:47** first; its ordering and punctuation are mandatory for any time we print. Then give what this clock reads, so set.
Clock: **10:31:28**
